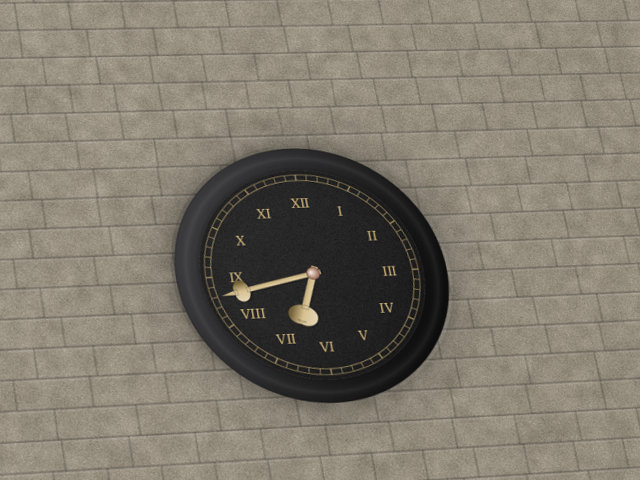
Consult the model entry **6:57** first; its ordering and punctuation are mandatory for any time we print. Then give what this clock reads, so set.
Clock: **6:43**
